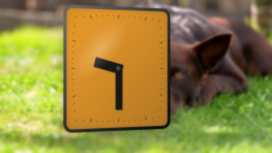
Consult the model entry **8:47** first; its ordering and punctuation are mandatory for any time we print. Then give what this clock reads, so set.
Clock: **9:30**
